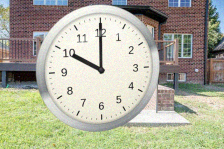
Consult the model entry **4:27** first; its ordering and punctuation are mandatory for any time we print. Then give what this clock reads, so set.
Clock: **10:00**
